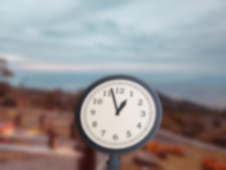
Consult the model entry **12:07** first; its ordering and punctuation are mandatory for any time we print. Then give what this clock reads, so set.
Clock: **12:57**
